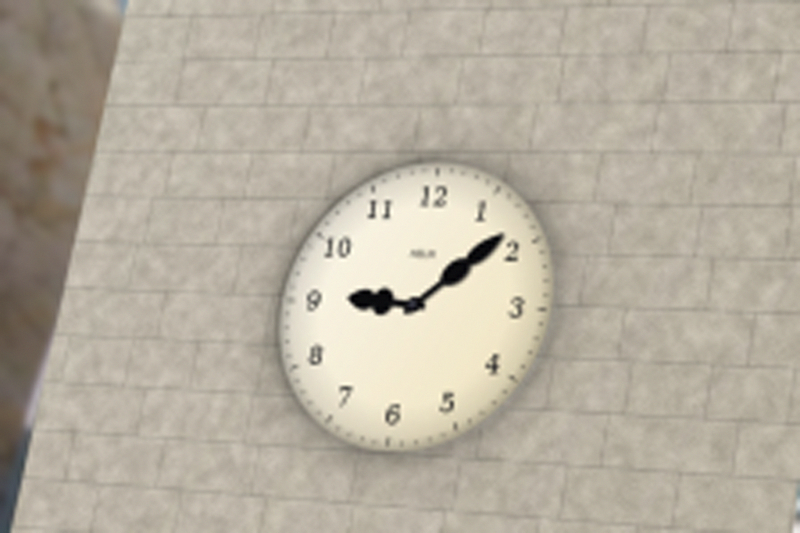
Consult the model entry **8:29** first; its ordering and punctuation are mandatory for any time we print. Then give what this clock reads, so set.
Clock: **9:08**
